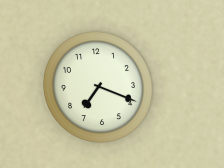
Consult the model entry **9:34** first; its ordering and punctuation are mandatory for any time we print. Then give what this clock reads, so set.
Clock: **7:19**
